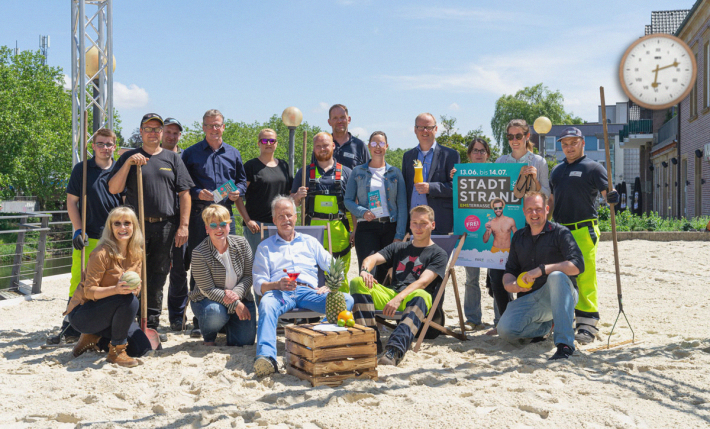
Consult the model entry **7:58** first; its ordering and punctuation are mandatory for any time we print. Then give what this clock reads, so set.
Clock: **6:12**
